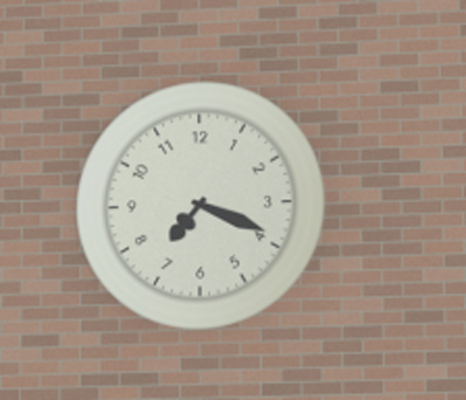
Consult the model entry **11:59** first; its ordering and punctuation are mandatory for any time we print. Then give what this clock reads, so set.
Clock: **7:19**
